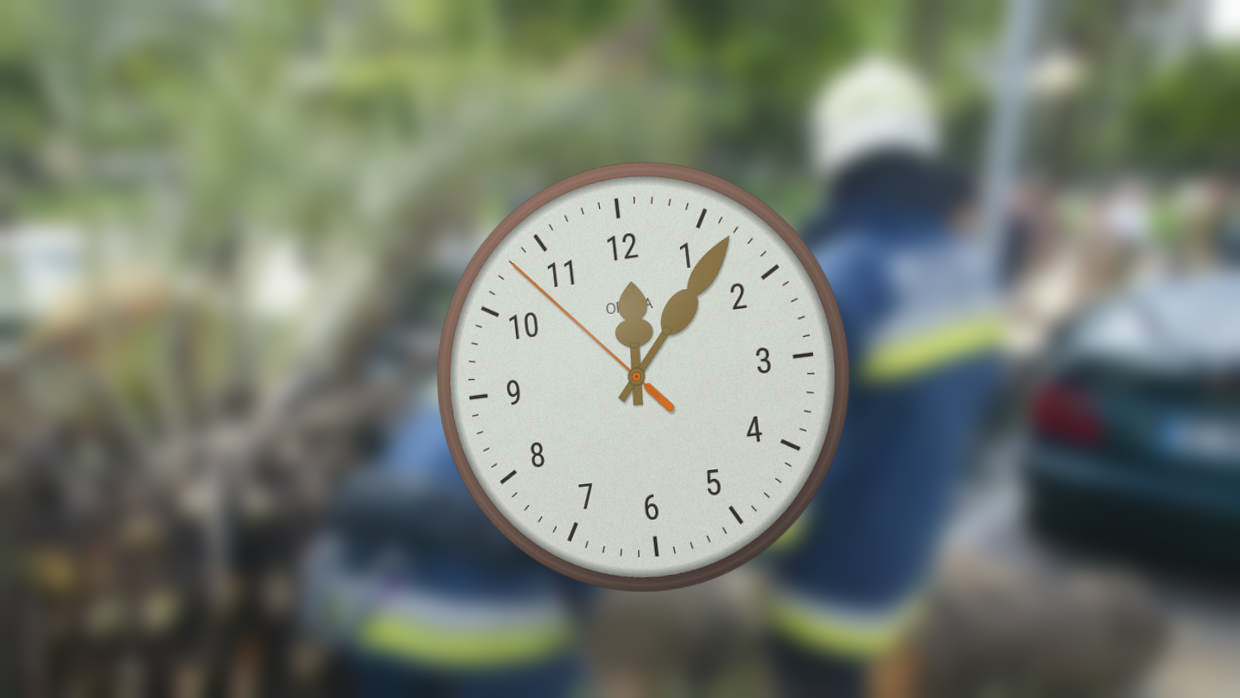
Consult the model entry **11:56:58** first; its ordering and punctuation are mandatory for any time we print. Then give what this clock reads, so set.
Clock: **12:06:53**
